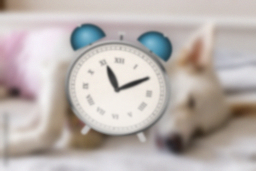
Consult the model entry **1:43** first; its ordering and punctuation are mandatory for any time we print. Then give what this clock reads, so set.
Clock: **11:10**
